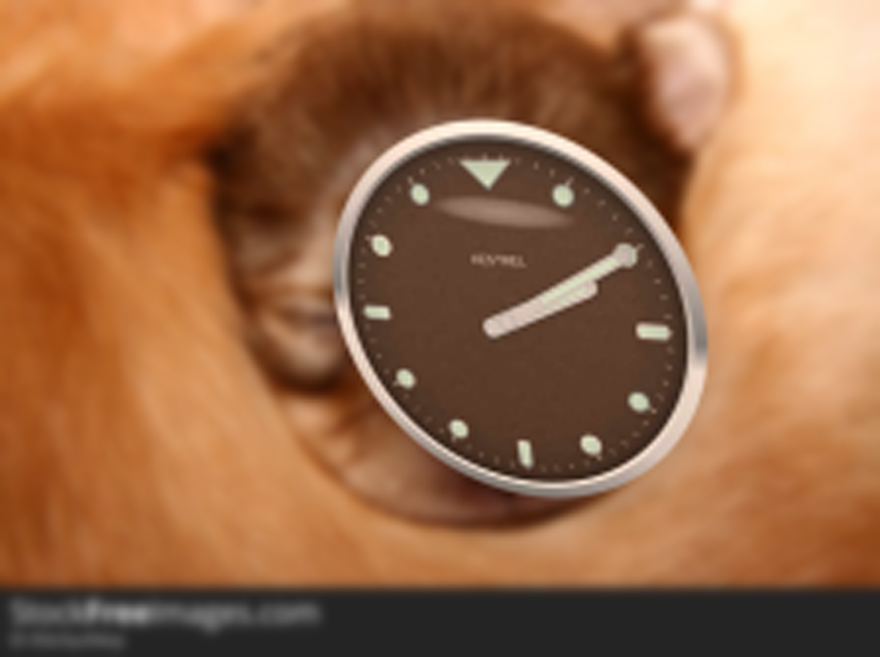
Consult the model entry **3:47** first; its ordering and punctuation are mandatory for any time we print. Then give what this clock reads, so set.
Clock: **2:10**
